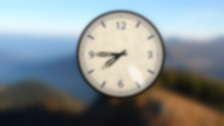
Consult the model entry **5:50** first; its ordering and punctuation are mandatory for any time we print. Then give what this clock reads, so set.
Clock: **7:45**
